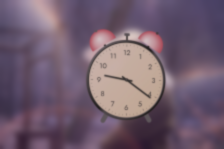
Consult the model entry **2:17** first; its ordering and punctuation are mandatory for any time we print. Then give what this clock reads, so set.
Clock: **9:21**
